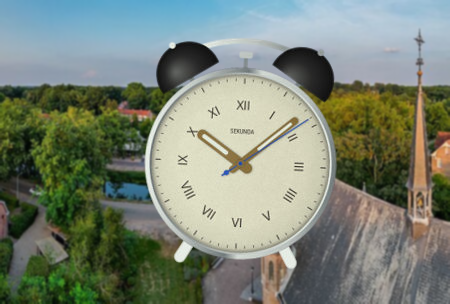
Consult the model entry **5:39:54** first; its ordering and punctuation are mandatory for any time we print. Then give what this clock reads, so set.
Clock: **10:08:09**
